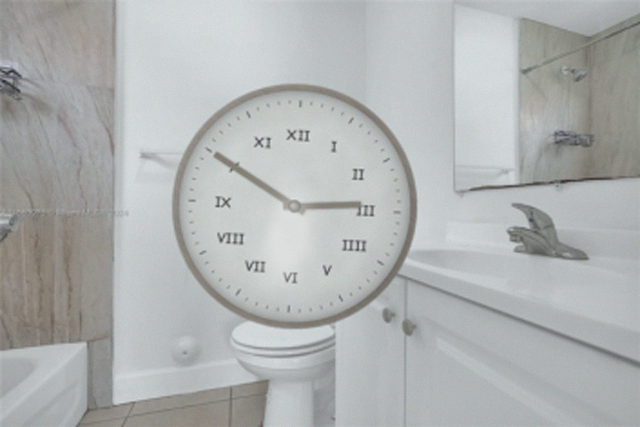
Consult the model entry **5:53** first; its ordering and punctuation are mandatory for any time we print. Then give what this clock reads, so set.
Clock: **2:50**
